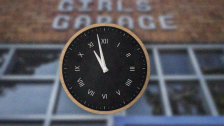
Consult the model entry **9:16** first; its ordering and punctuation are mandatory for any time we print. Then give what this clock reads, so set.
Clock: **10:58**
